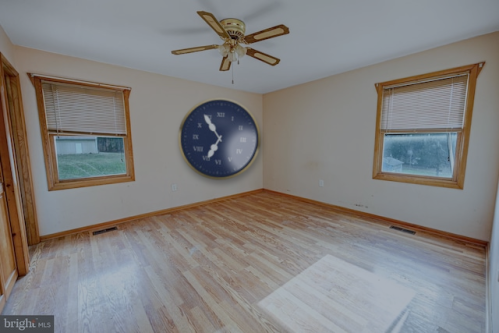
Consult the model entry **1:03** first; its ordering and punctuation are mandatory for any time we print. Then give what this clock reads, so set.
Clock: **6:54**
